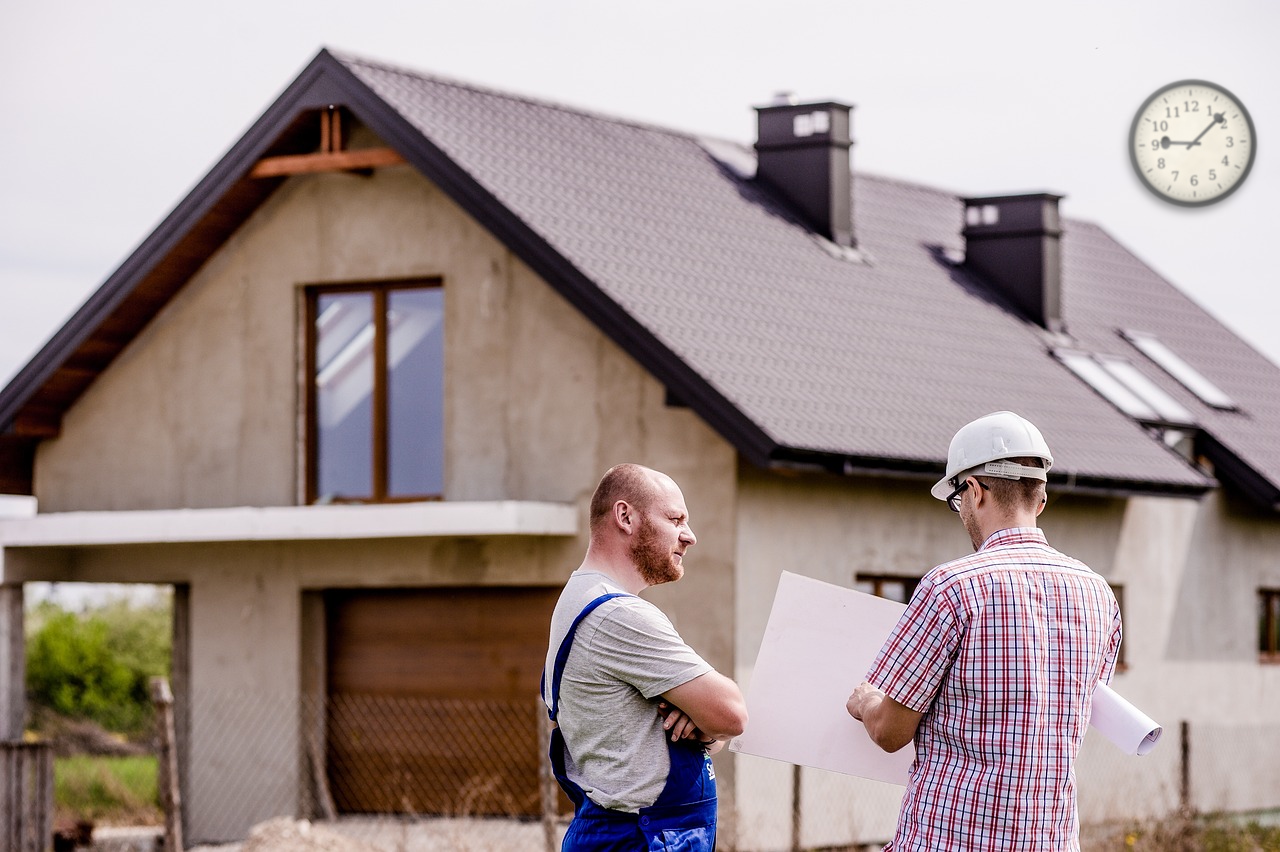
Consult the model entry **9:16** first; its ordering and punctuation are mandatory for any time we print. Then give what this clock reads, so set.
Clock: **9:08**
